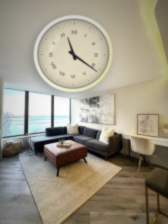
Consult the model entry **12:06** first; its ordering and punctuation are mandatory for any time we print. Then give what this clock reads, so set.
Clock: **11:21**
